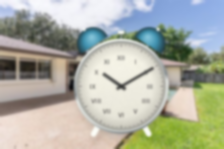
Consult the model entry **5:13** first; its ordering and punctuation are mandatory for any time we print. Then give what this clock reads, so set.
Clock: **10:10**
